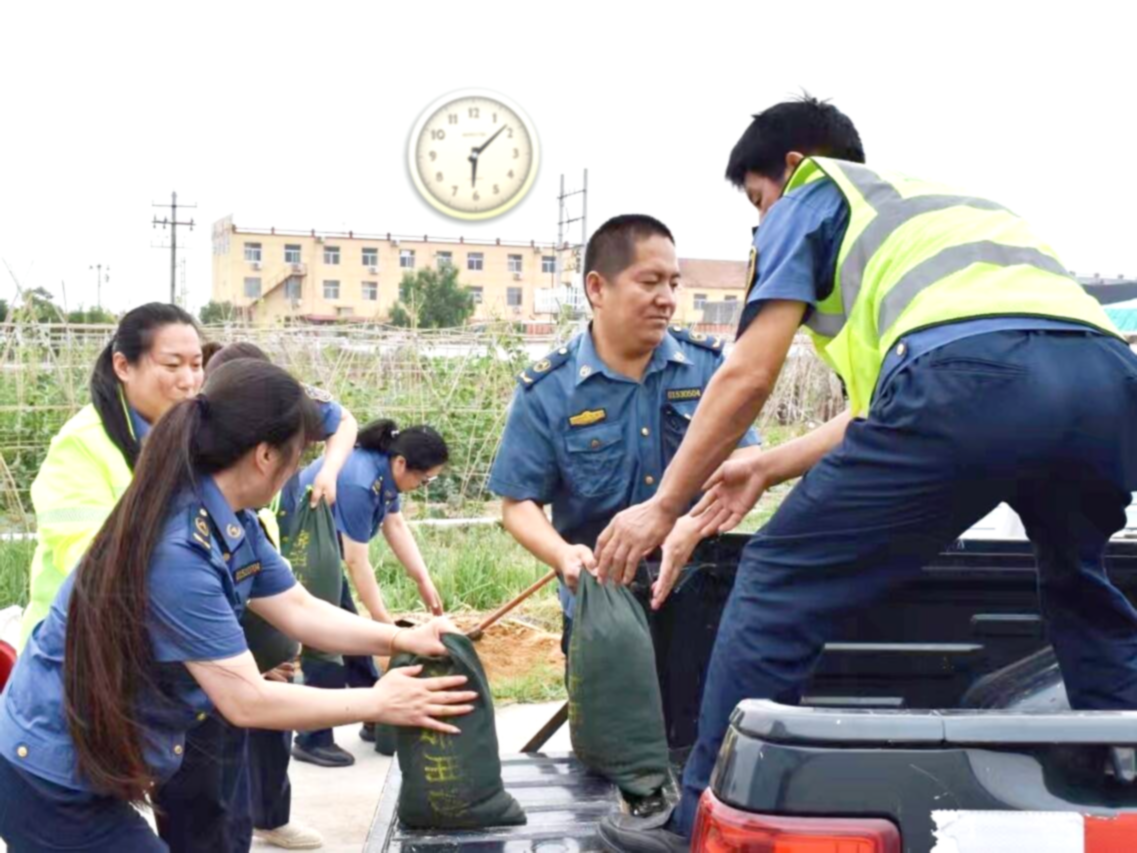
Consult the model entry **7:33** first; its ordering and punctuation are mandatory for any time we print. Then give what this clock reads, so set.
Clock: **6:08**
